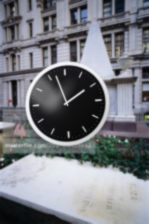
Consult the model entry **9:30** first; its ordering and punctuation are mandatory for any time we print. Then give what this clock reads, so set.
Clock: **1:57**
